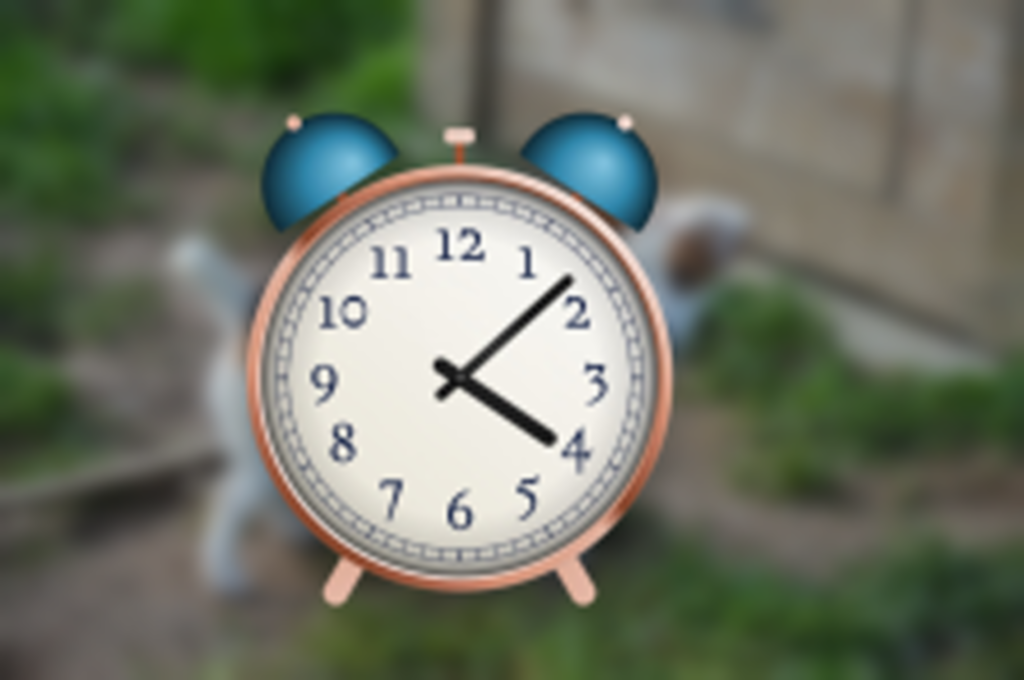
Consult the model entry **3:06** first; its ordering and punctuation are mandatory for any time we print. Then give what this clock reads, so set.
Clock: **4:08**
